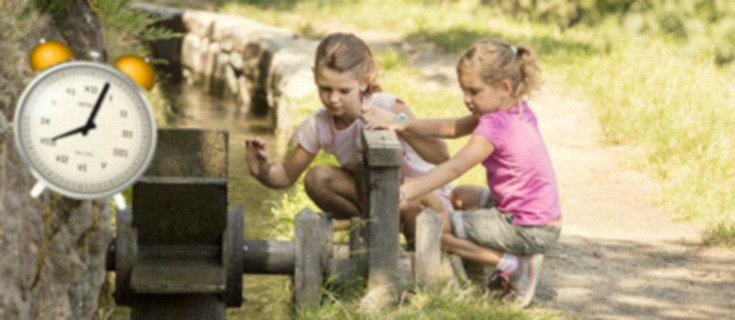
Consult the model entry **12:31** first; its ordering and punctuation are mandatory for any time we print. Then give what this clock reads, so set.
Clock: **8:03**
